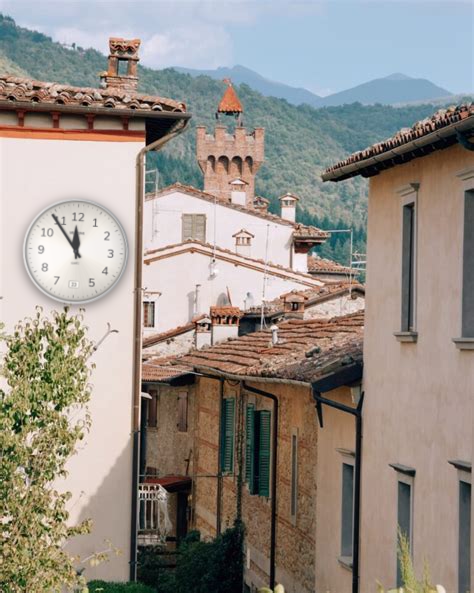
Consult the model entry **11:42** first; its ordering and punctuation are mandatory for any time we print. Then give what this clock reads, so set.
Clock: **11:54**
